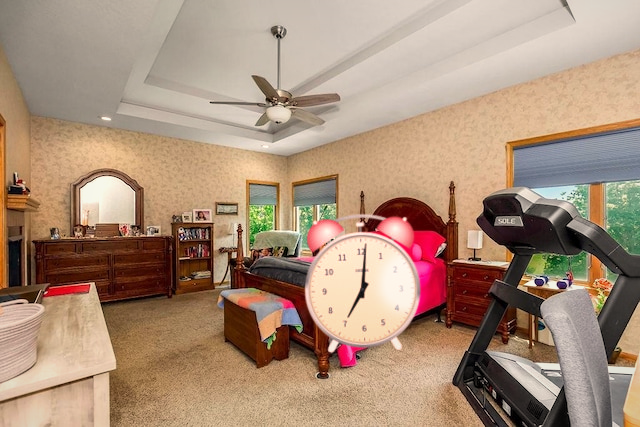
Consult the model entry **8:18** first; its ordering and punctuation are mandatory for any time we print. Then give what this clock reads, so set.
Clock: **7:01**
